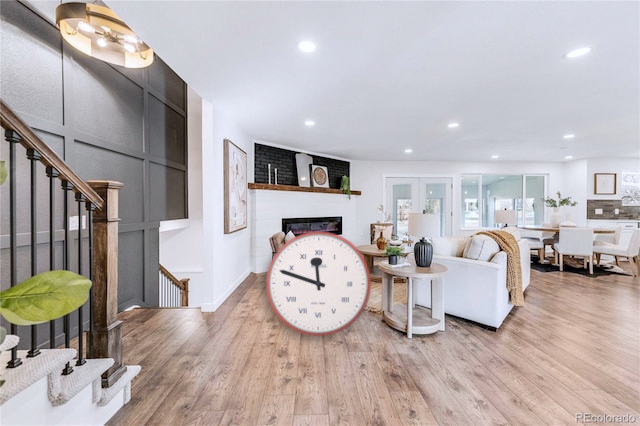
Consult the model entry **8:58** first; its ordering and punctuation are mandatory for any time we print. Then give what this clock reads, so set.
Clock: **11:48**
